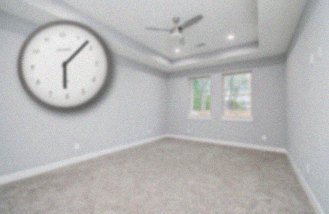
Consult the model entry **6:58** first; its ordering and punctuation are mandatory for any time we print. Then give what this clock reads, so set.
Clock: **6:08**
